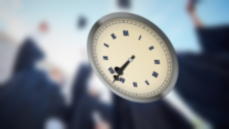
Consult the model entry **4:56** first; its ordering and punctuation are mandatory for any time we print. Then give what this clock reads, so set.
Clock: **7:37**
